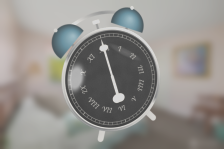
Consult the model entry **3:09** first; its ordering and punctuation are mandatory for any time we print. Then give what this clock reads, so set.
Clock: **6:00**
